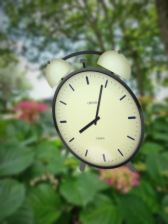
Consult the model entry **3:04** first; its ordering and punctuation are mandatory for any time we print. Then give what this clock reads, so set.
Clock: **8:04**
